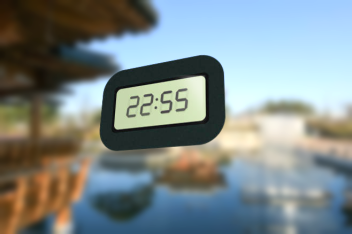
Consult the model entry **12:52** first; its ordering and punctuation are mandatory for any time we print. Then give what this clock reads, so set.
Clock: **22:55**
